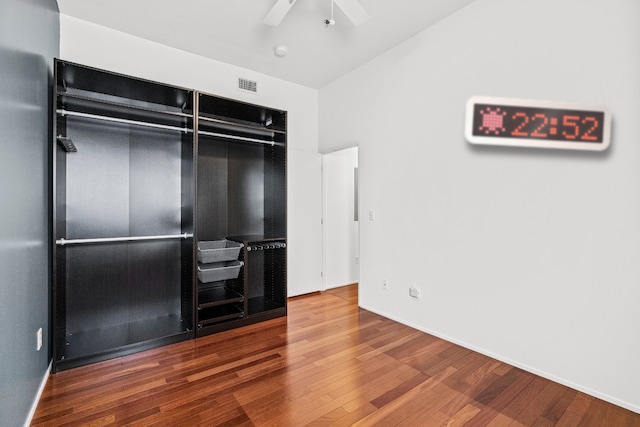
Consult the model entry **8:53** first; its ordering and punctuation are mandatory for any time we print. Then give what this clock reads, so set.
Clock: **22:52**
